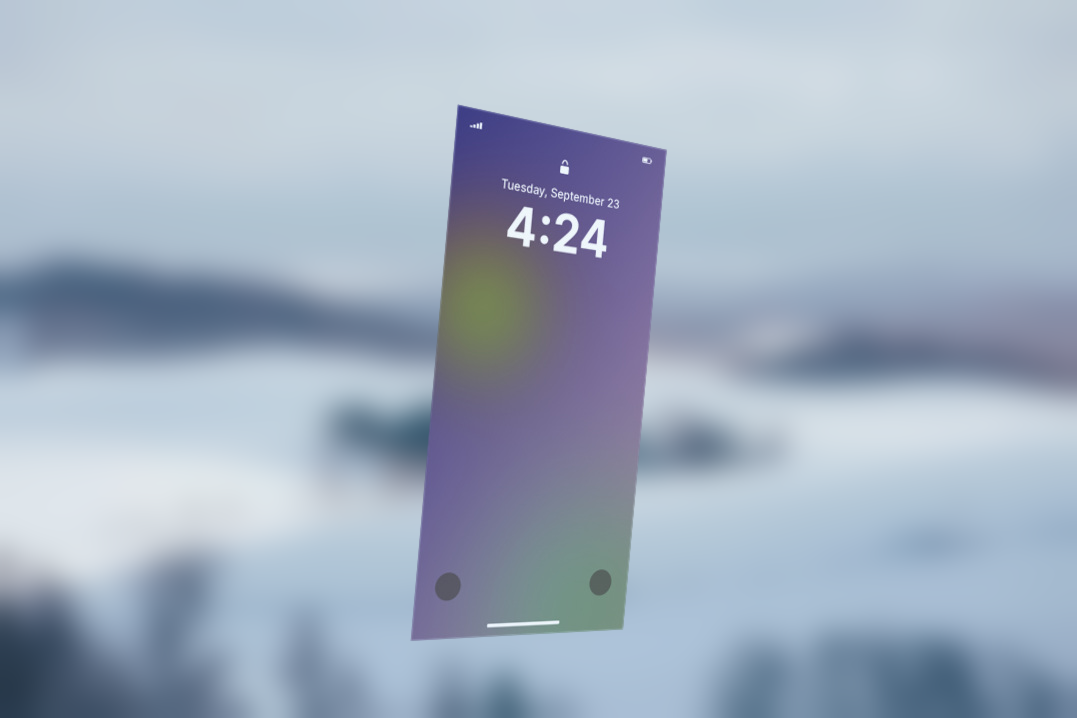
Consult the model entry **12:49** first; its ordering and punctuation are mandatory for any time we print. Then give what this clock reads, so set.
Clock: **4:24**
